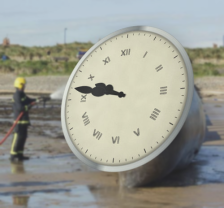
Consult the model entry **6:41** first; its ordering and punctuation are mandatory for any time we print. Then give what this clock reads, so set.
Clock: **9:47**
